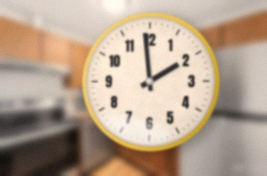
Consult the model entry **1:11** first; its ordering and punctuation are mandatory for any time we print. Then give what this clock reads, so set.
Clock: **1:59**
